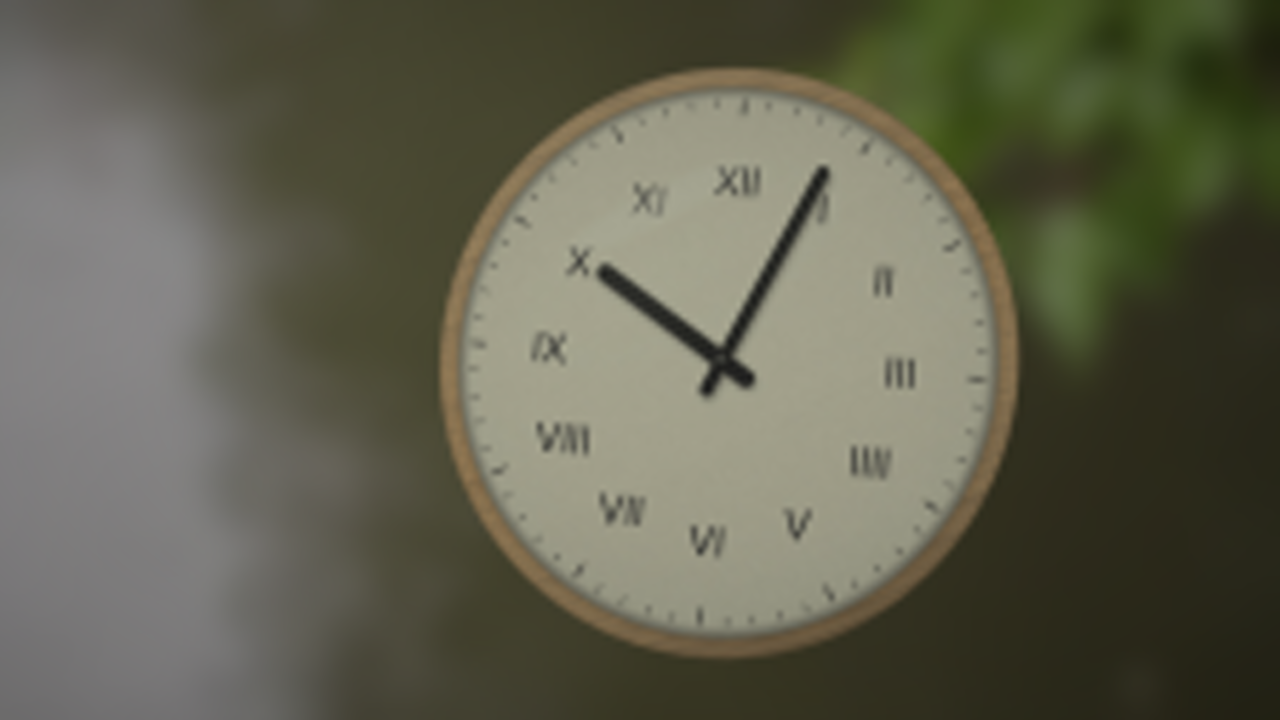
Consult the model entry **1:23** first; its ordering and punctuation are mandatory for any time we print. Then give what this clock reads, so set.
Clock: **10:04**
